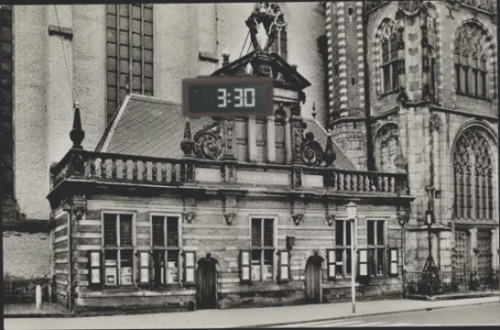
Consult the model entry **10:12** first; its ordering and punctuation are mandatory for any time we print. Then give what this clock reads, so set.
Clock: **3:30**
